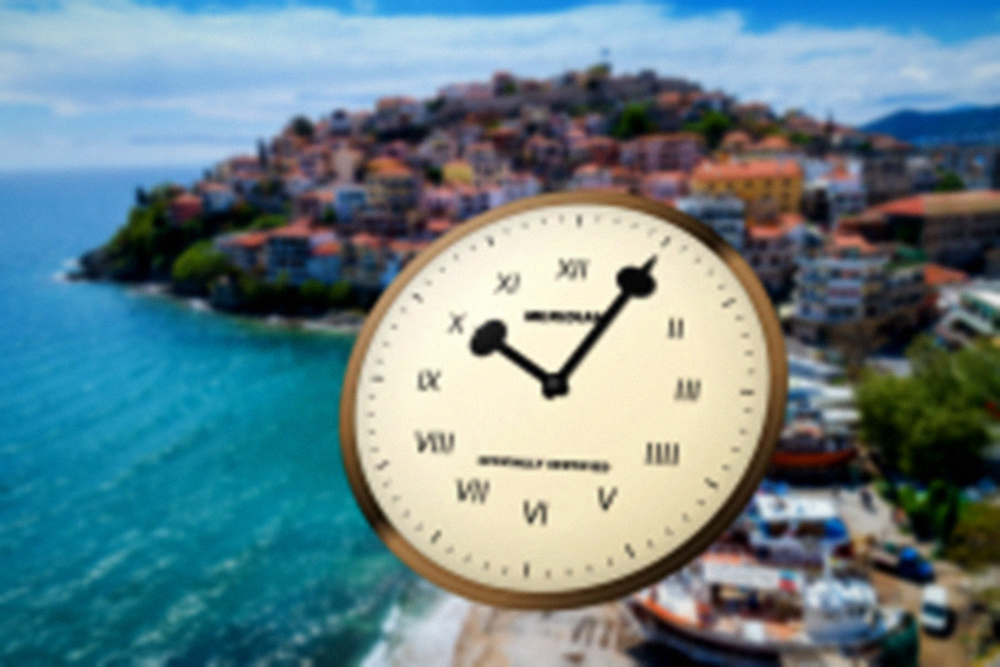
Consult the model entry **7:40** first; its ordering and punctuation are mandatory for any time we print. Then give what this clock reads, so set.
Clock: **10:05**
